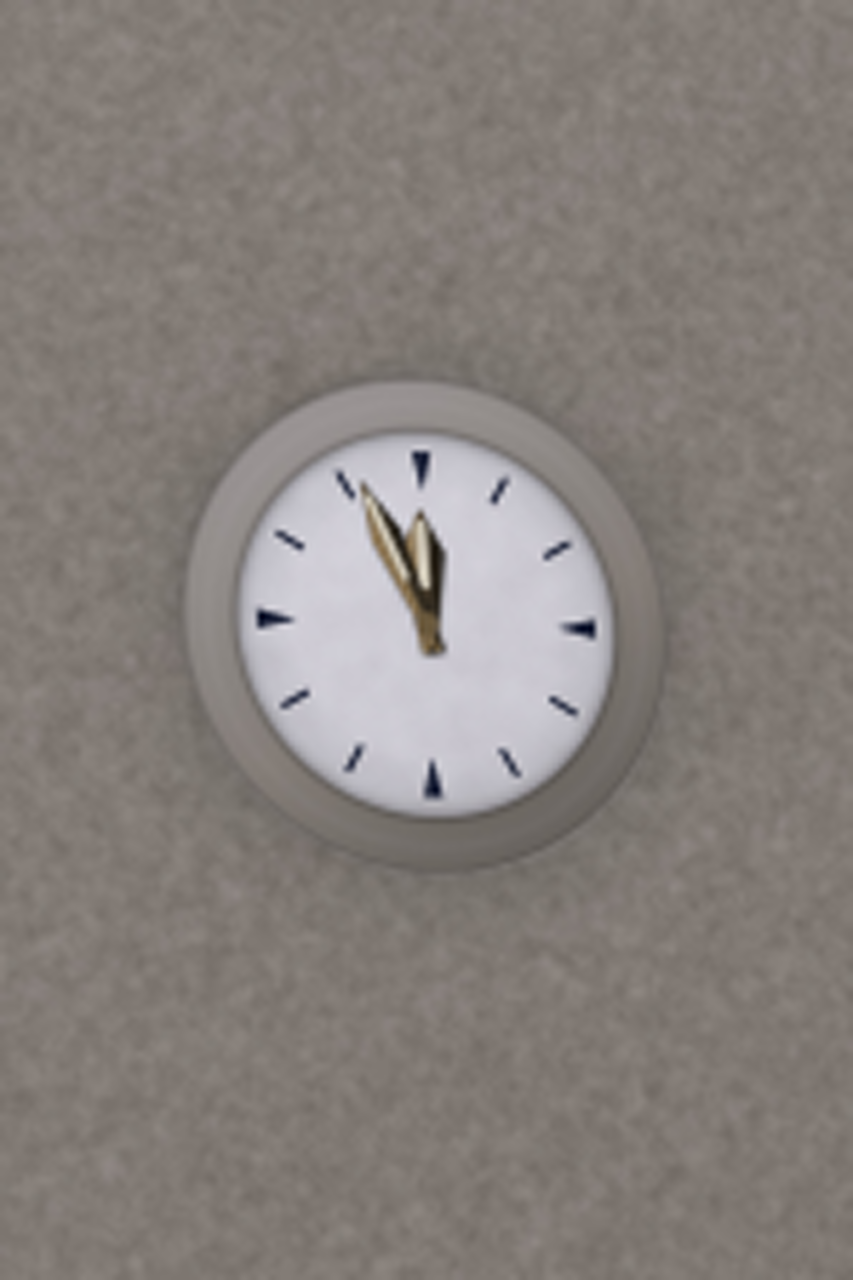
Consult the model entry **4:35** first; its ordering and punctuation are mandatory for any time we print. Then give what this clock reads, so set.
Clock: **11:56**
